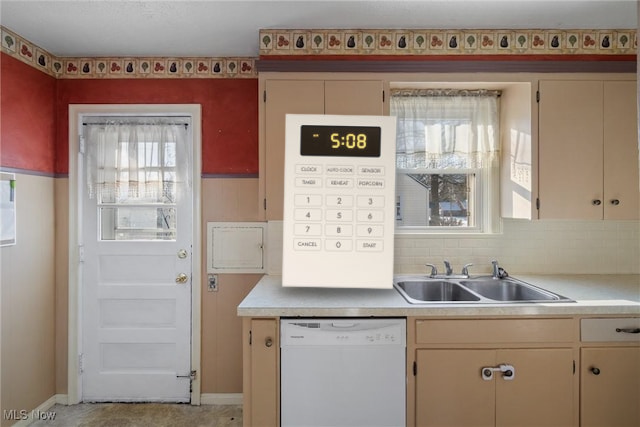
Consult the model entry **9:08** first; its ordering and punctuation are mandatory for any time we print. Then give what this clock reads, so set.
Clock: **5:08**
